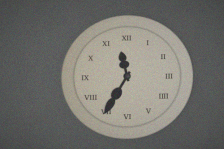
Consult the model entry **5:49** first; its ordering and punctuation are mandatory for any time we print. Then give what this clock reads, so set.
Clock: **11:35**
